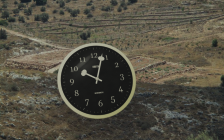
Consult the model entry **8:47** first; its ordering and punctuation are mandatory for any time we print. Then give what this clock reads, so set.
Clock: **10:03**
